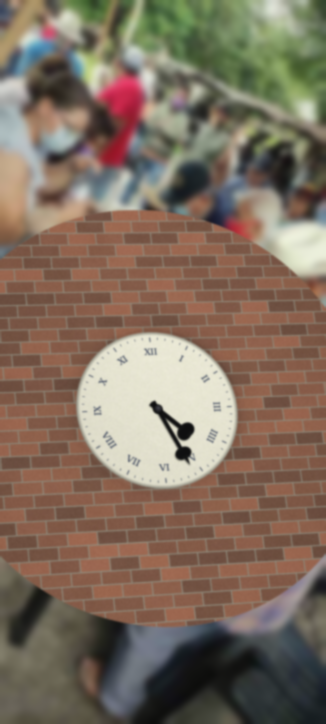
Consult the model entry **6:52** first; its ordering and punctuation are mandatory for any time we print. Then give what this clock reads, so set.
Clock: **4:26**
